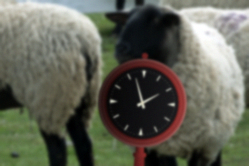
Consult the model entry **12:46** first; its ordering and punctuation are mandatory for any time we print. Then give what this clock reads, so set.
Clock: **1:57**
